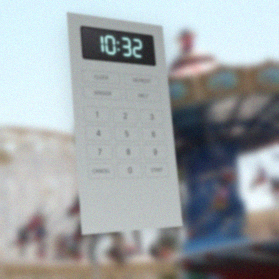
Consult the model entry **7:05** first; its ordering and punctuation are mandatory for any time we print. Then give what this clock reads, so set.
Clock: **10:32**
